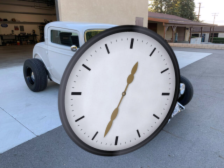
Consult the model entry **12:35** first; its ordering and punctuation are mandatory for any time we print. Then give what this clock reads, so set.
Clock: **12:33**
